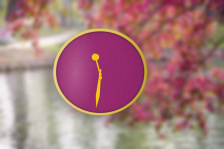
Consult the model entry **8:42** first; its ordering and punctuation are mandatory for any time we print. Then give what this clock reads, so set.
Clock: **11:31**
